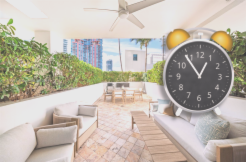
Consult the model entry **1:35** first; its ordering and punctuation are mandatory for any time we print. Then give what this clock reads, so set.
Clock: **12:54**
